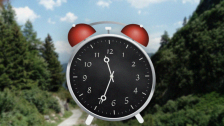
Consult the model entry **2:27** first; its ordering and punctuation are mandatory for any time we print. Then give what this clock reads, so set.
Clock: **11:34**
